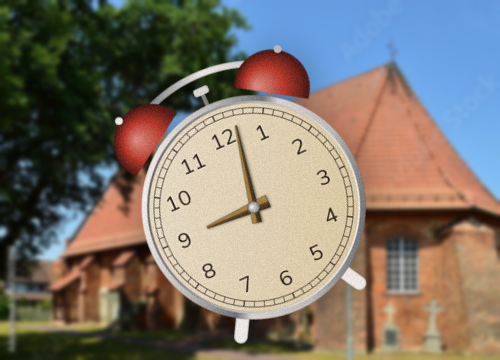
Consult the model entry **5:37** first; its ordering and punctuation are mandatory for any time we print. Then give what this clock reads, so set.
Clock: **9:02**
